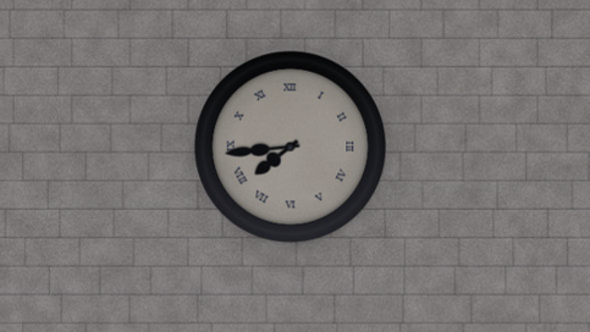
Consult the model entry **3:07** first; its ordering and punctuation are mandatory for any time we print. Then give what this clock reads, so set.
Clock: **7:44**
